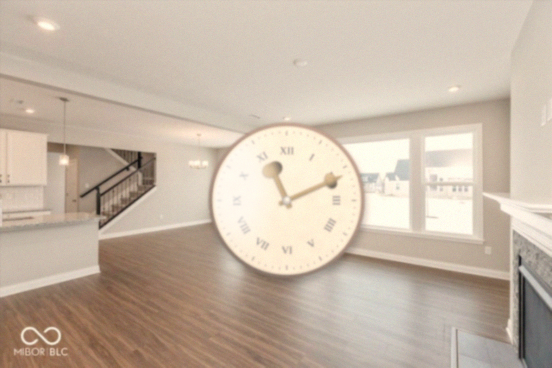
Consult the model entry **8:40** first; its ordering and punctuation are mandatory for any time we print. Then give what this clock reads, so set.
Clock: **11:11**
